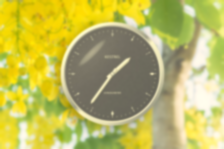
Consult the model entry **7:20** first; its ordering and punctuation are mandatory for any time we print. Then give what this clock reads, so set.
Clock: **1:36**
